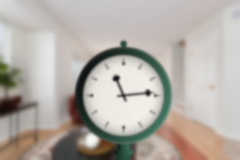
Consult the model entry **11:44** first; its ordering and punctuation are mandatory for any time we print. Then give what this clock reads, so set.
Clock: **11:14**
